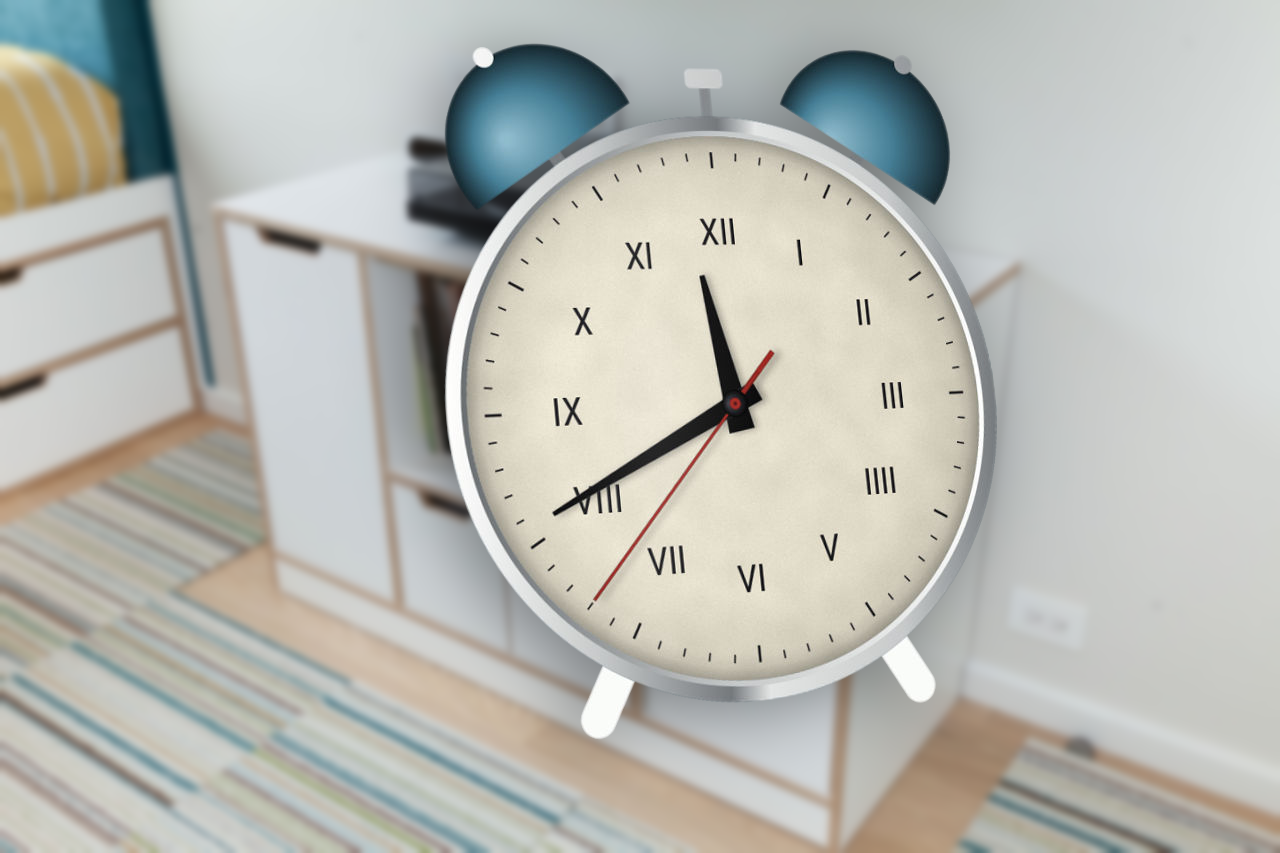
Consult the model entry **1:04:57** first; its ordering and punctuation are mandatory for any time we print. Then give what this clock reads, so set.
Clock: **11:40:37**
